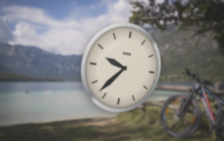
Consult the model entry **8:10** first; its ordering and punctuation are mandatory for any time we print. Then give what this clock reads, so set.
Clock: **9:37**
